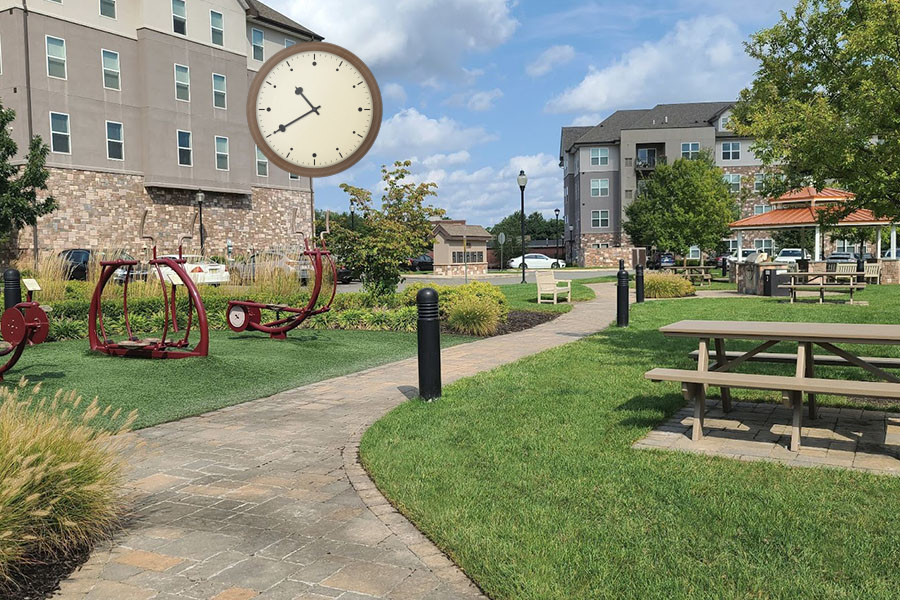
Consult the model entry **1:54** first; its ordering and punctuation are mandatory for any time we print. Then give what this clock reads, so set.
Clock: **10:40**
